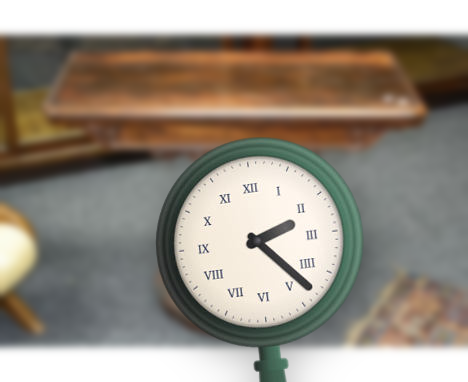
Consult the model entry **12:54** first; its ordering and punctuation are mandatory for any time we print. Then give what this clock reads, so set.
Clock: **2:23**
